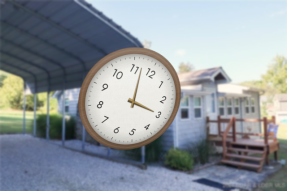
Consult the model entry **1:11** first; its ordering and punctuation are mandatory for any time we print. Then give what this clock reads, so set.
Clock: **2:57**
